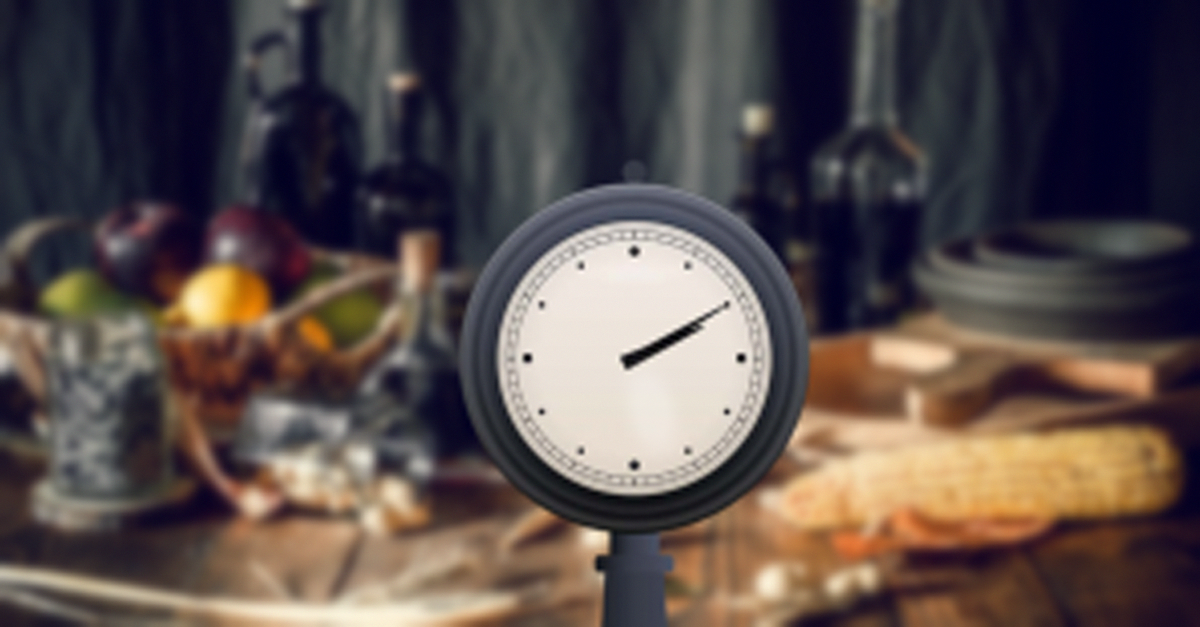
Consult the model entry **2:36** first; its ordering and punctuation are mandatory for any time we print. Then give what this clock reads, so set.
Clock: **2:10**
